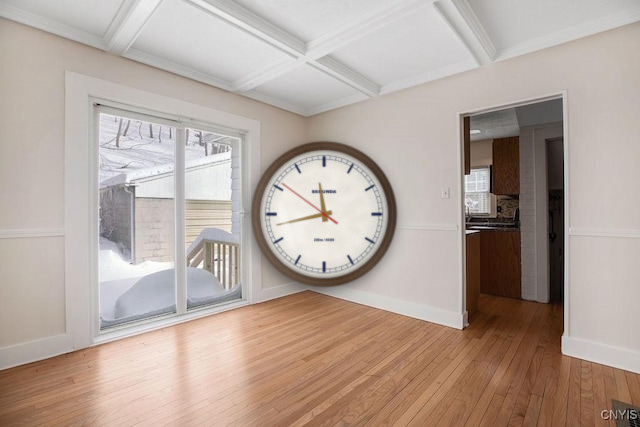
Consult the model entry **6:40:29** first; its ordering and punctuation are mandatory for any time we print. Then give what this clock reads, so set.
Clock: **11:42:51**
